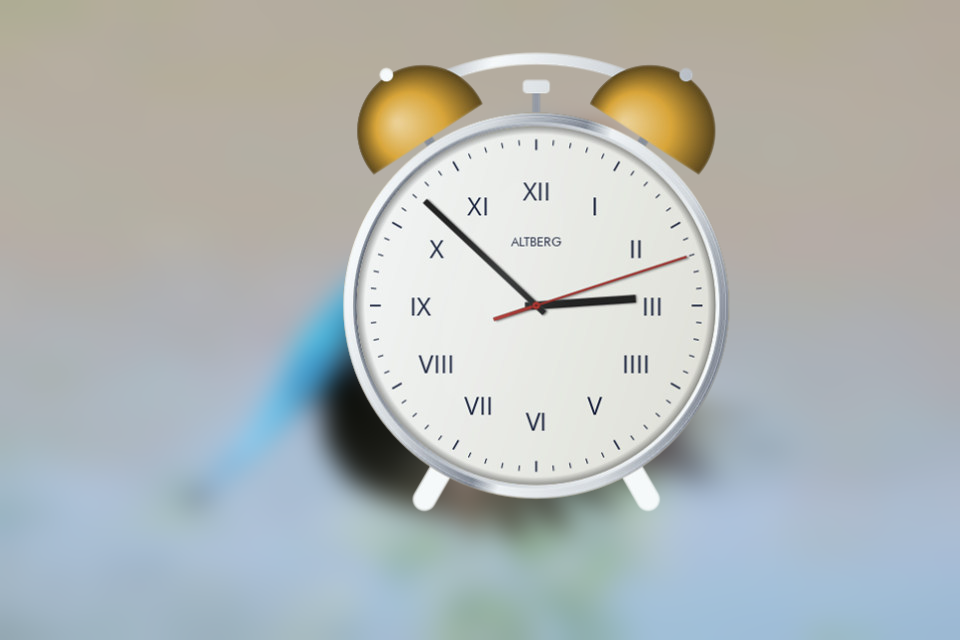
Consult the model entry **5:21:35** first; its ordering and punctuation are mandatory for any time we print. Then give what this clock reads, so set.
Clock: **2:52:12**
